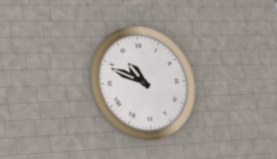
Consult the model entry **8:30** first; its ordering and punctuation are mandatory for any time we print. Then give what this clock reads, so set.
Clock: **10:49**
